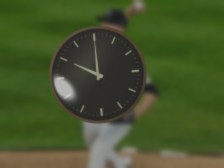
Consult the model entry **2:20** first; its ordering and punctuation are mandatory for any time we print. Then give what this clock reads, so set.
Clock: **10:00**
